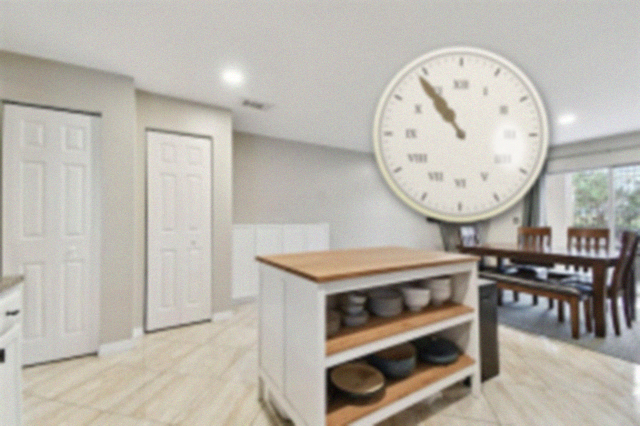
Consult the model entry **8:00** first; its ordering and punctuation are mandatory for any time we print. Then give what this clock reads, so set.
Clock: **10:54**
